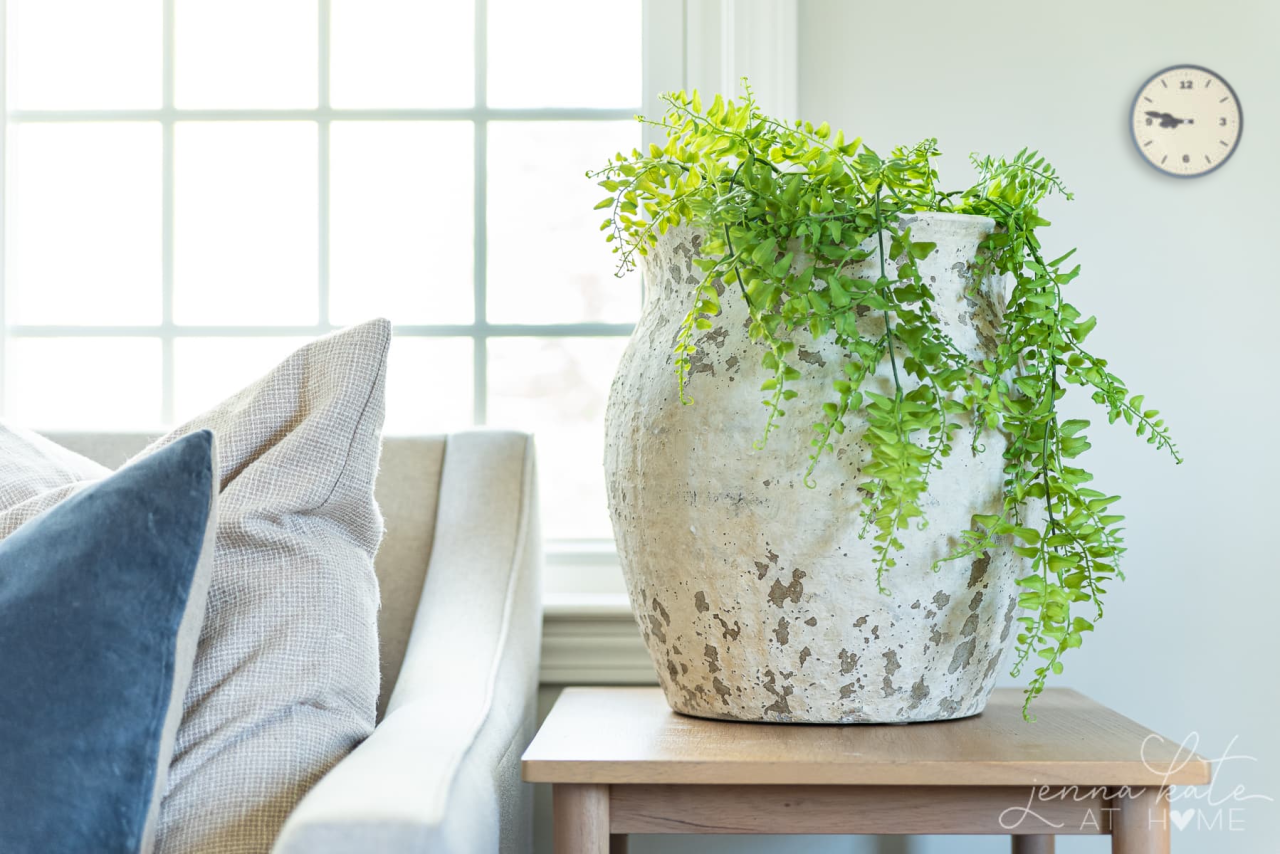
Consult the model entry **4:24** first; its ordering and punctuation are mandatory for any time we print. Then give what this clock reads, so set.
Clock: **8:47**
